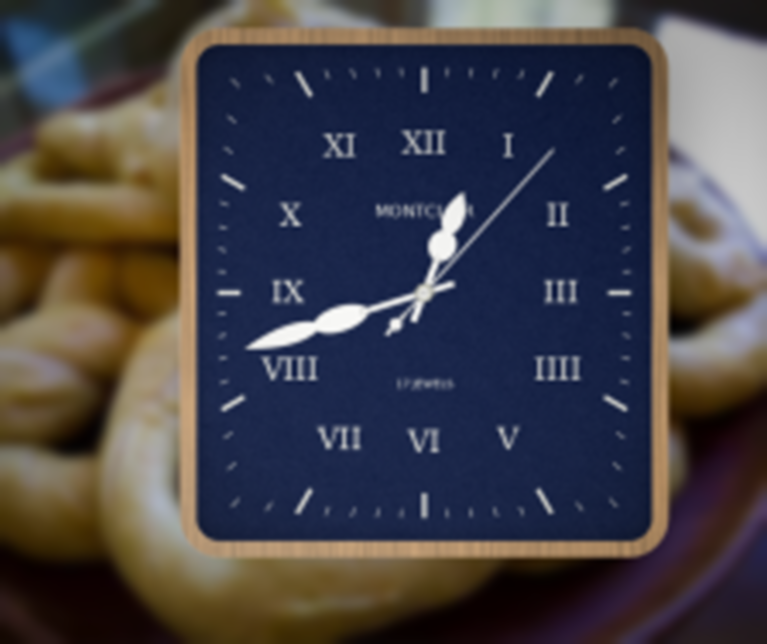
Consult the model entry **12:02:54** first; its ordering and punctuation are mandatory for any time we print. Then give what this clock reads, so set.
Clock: **12:42:07**
